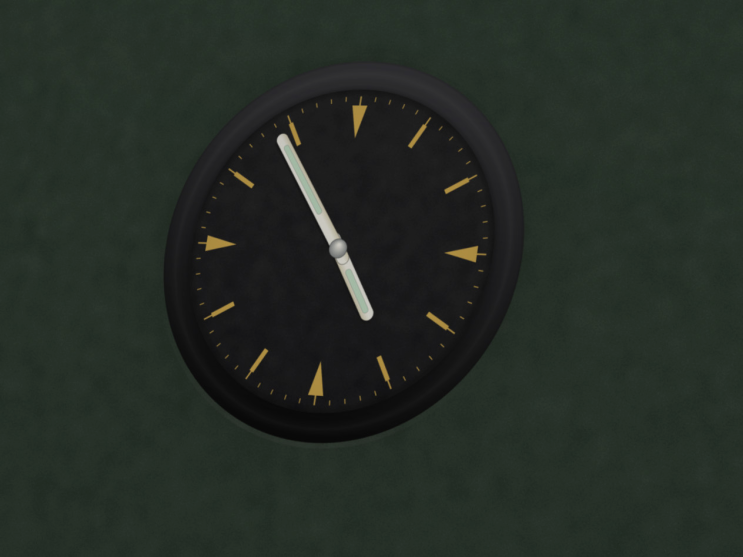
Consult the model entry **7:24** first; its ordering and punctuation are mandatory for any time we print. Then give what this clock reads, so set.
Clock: **4:54**
